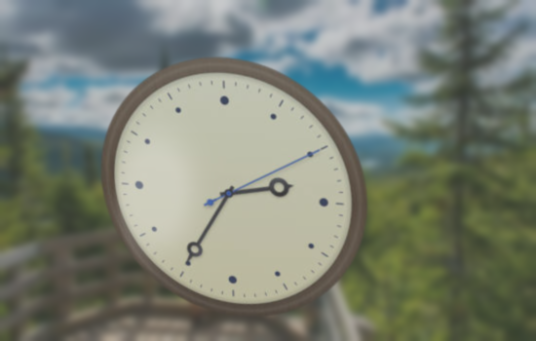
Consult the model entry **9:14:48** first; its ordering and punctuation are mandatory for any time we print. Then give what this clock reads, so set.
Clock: **2:35:10**
